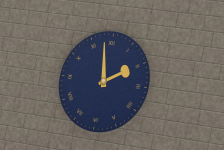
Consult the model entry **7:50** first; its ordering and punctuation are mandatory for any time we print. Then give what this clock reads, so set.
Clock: **1:58**
